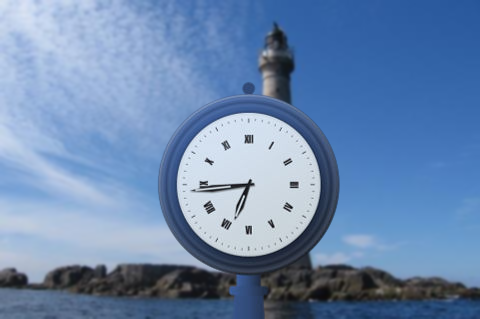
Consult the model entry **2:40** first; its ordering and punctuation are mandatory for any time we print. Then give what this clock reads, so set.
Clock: **6:44**
